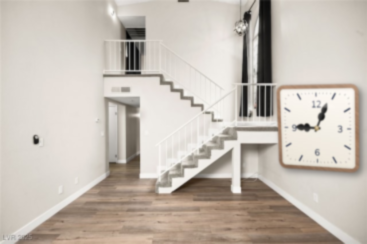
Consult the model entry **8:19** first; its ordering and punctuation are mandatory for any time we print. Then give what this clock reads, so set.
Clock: **9:04**
